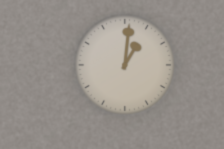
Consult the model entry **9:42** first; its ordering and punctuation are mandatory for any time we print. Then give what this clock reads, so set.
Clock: **1:01**
